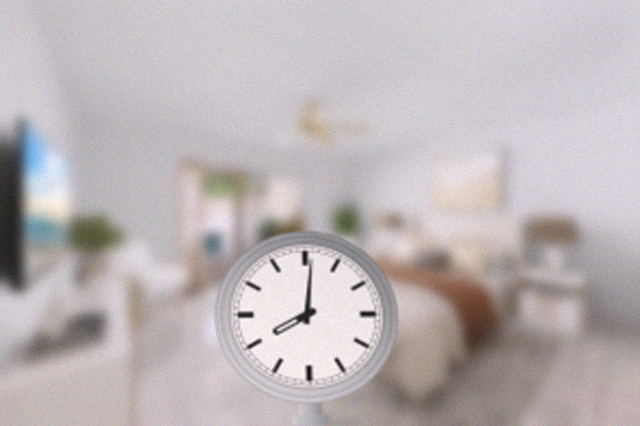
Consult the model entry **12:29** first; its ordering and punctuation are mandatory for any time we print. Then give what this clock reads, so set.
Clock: **8:01**
